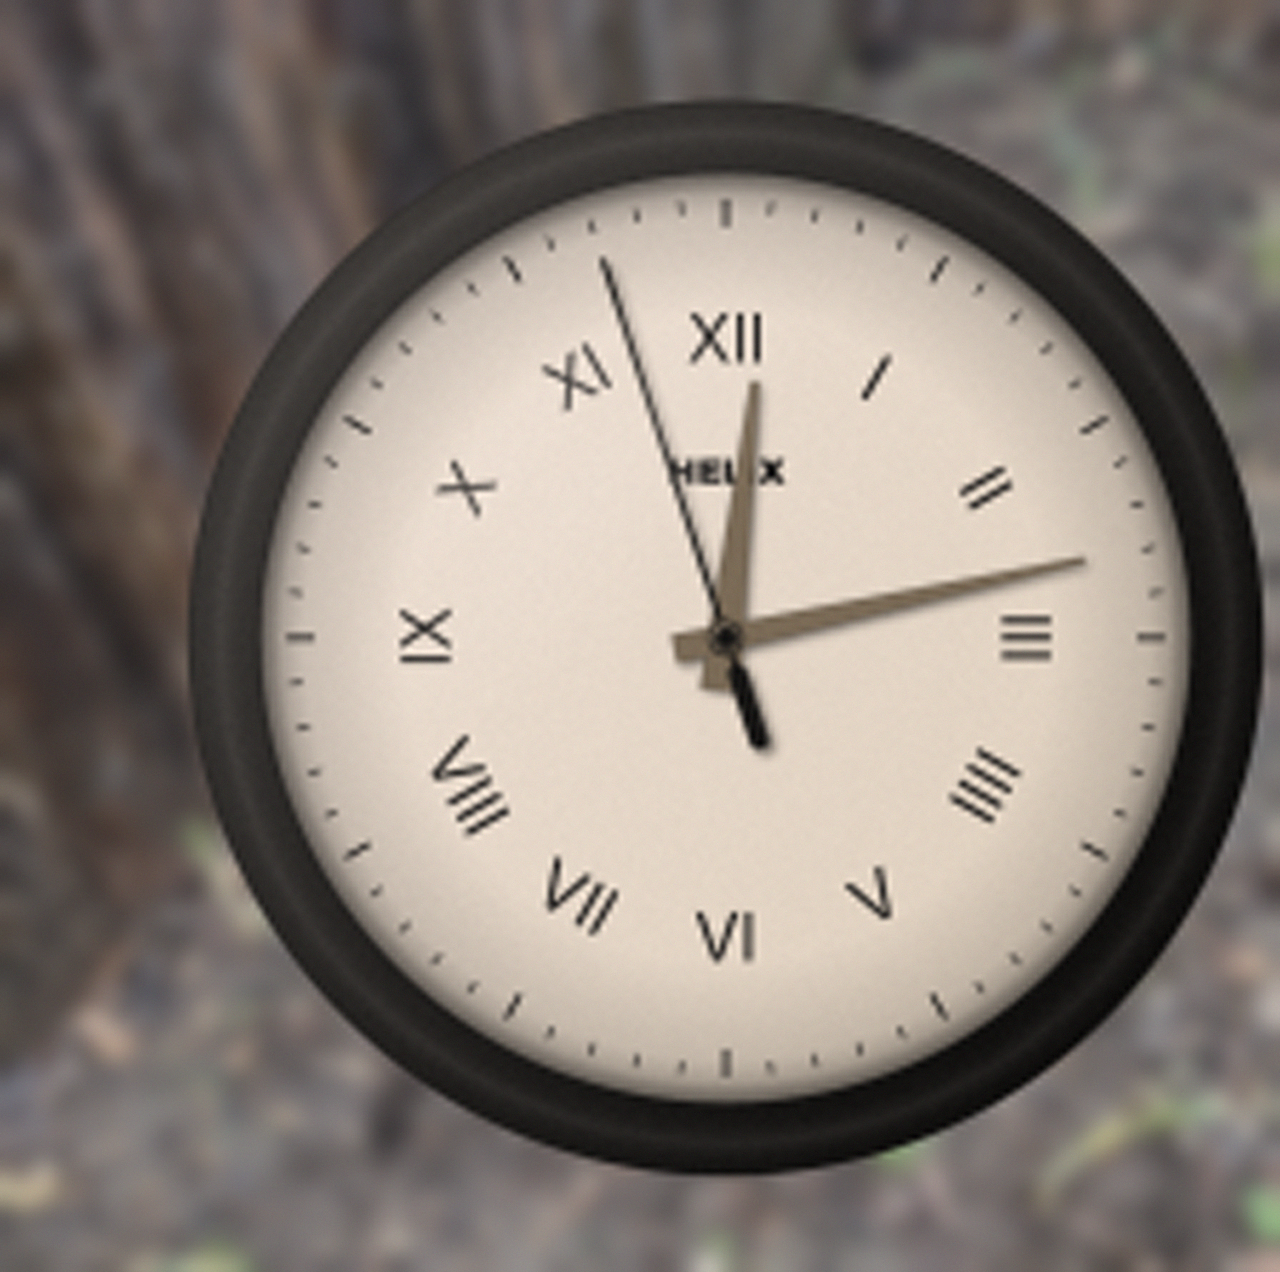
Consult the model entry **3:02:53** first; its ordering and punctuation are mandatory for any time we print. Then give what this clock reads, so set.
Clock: **12:12:57**
